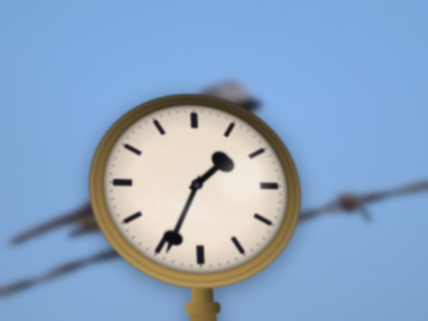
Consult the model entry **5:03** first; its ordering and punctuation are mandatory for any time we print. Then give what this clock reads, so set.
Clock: **1:34**
